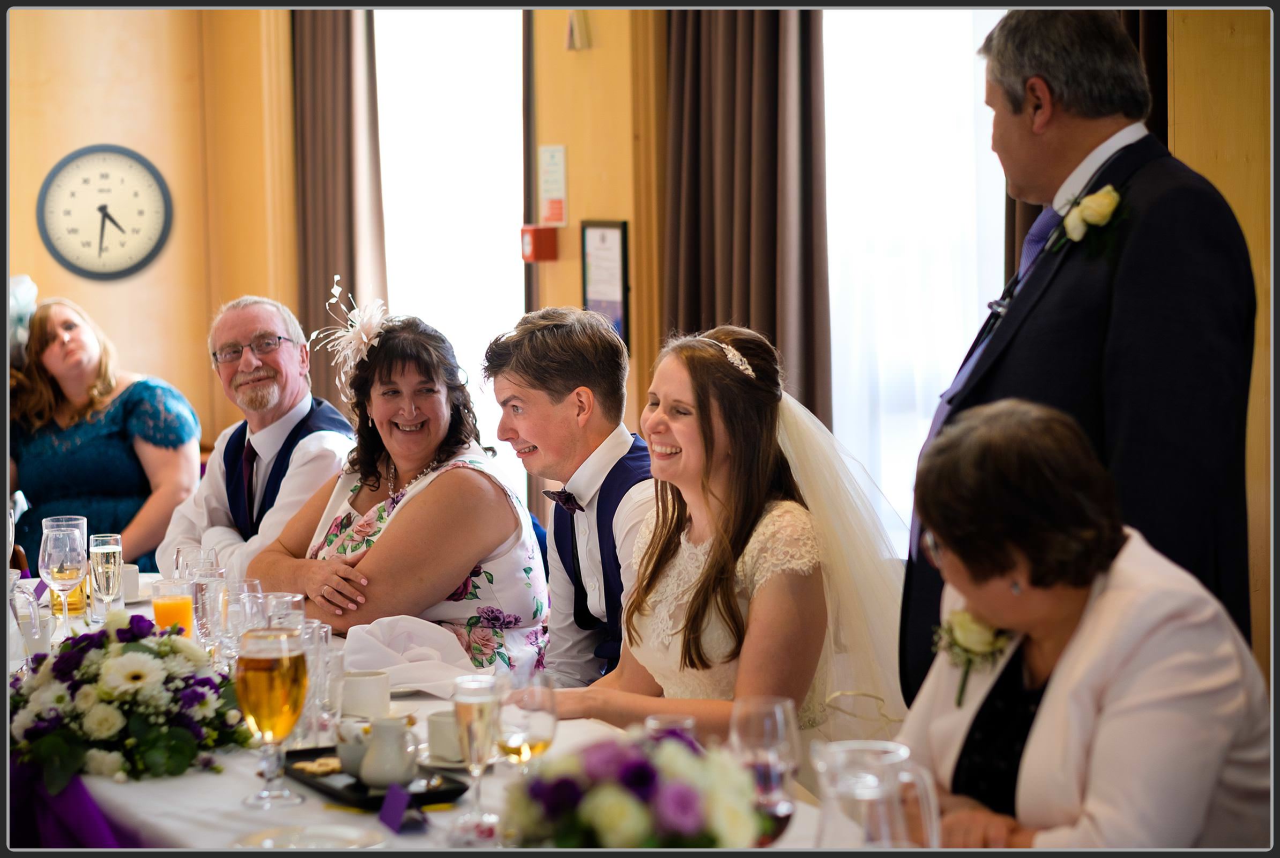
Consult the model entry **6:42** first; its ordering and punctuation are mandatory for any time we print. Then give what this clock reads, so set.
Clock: **4:31**
